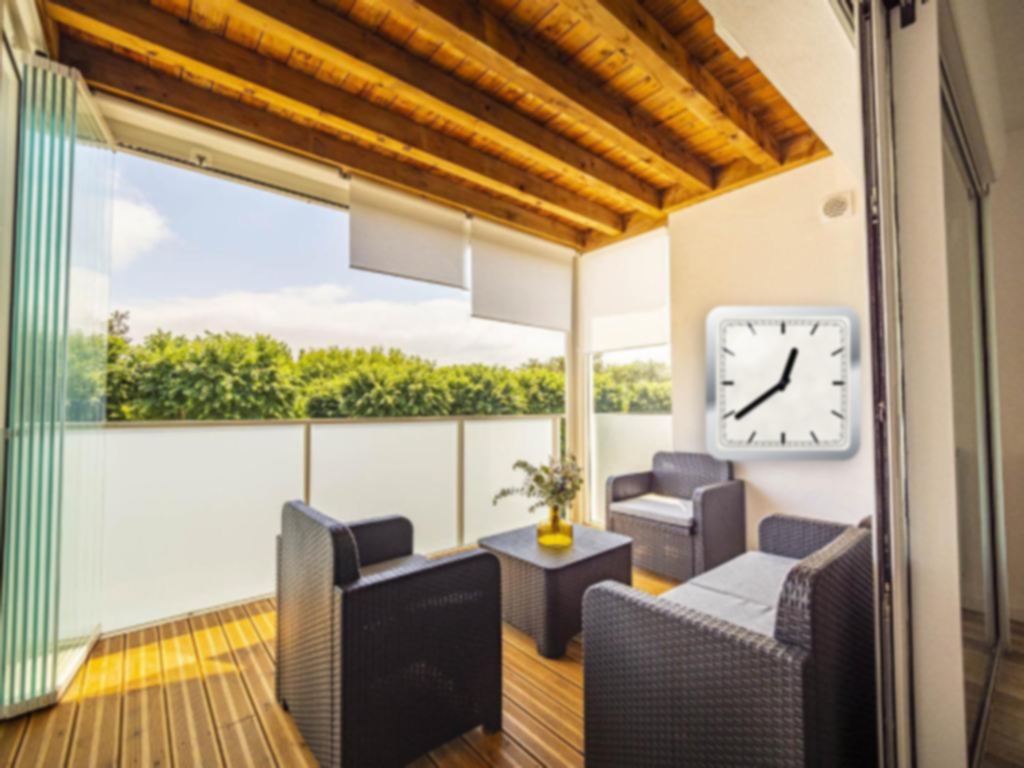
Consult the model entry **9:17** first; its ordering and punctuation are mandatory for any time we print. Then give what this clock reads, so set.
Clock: **12:39**
